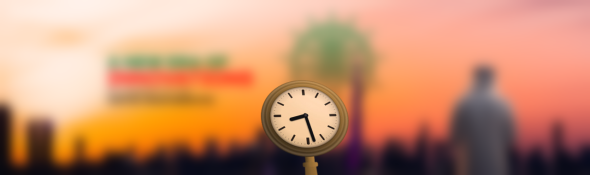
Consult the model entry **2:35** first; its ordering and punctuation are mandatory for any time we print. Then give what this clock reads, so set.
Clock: **8:28**
